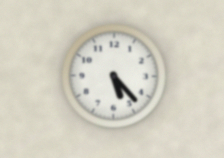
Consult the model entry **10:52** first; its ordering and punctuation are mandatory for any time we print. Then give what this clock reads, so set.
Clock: **5:23**
